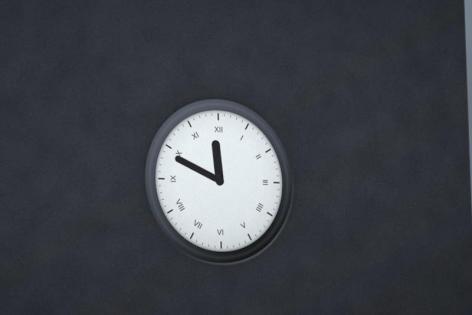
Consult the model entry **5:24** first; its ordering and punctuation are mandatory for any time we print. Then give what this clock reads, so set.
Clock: **11:49**
